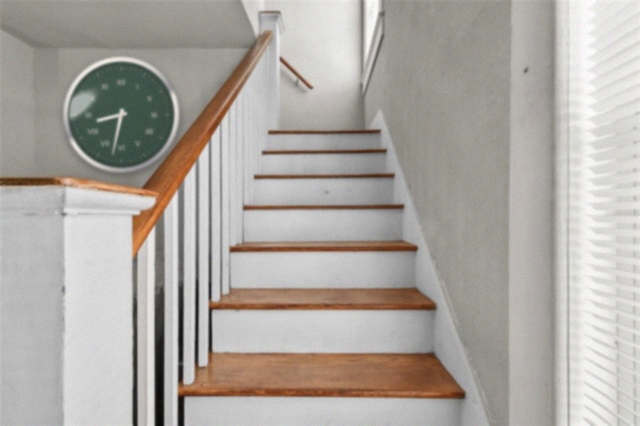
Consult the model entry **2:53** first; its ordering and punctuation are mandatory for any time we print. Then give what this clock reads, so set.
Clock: **8:32**
